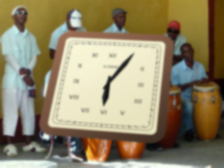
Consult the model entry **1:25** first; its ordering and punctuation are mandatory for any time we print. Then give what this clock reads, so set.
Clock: **6:05**
